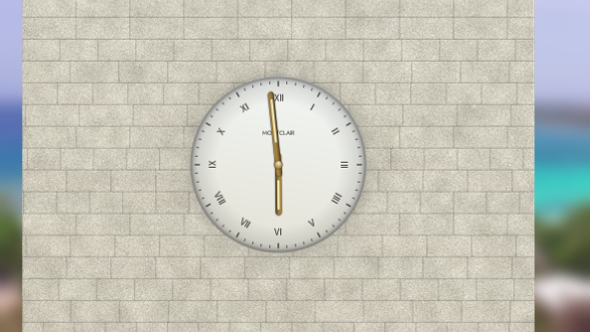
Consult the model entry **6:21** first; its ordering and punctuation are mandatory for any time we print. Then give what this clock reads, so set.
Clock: **5:59**
